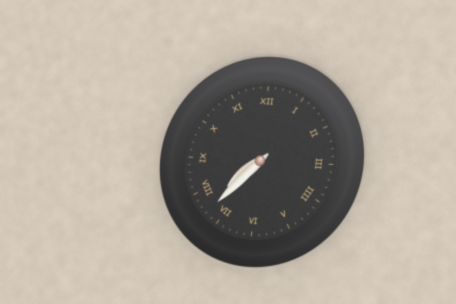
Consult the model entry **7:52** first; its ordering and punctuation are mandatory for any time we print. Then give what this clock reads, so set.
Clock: **7:37**
